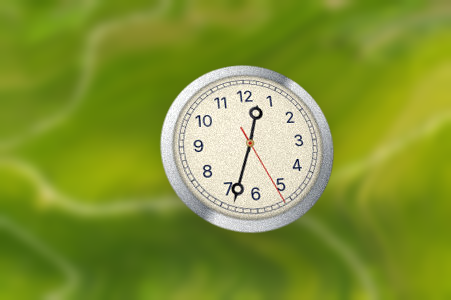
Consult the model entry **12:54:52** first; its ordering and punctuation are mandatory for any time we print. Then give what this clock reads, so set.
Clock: **12:33:26**
